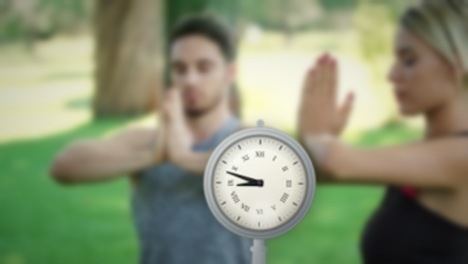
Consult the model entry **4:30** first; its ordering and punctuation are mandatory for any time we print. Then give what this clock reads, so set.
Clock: **8:48**
